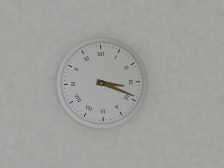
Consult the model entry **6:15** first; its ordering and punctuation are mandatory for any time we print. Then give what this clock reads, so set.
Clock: **3:19**
